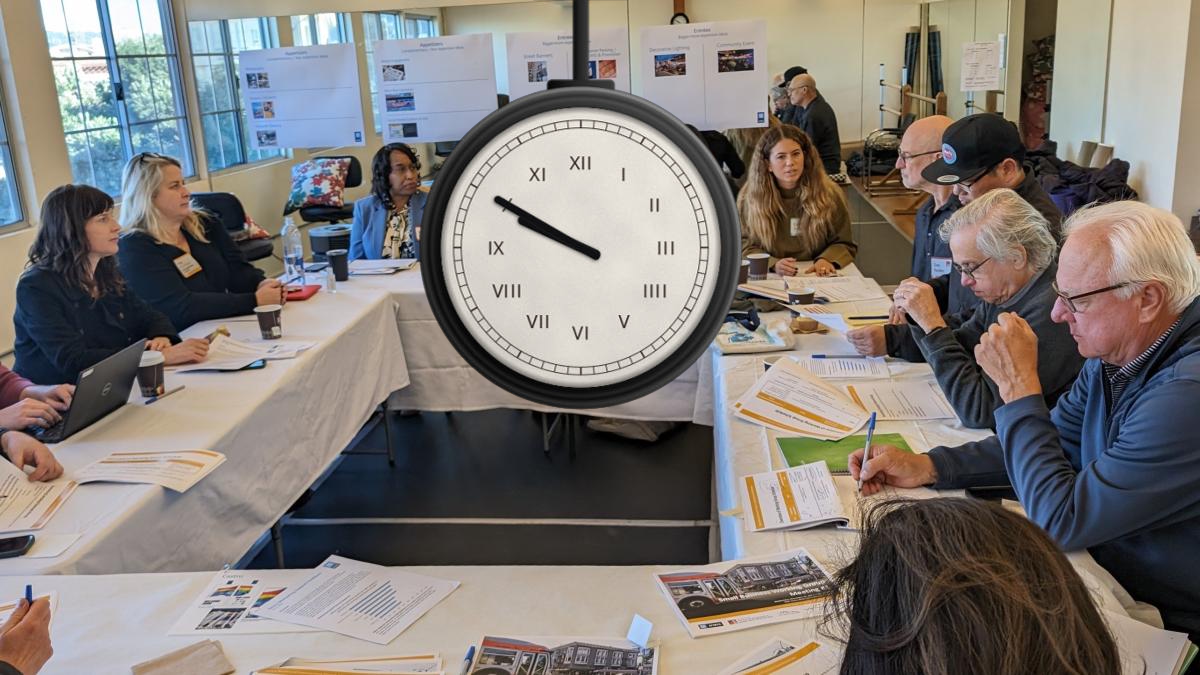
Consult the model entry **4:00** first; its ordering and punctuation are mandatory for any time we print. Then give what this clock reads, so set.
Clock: **9:50**
